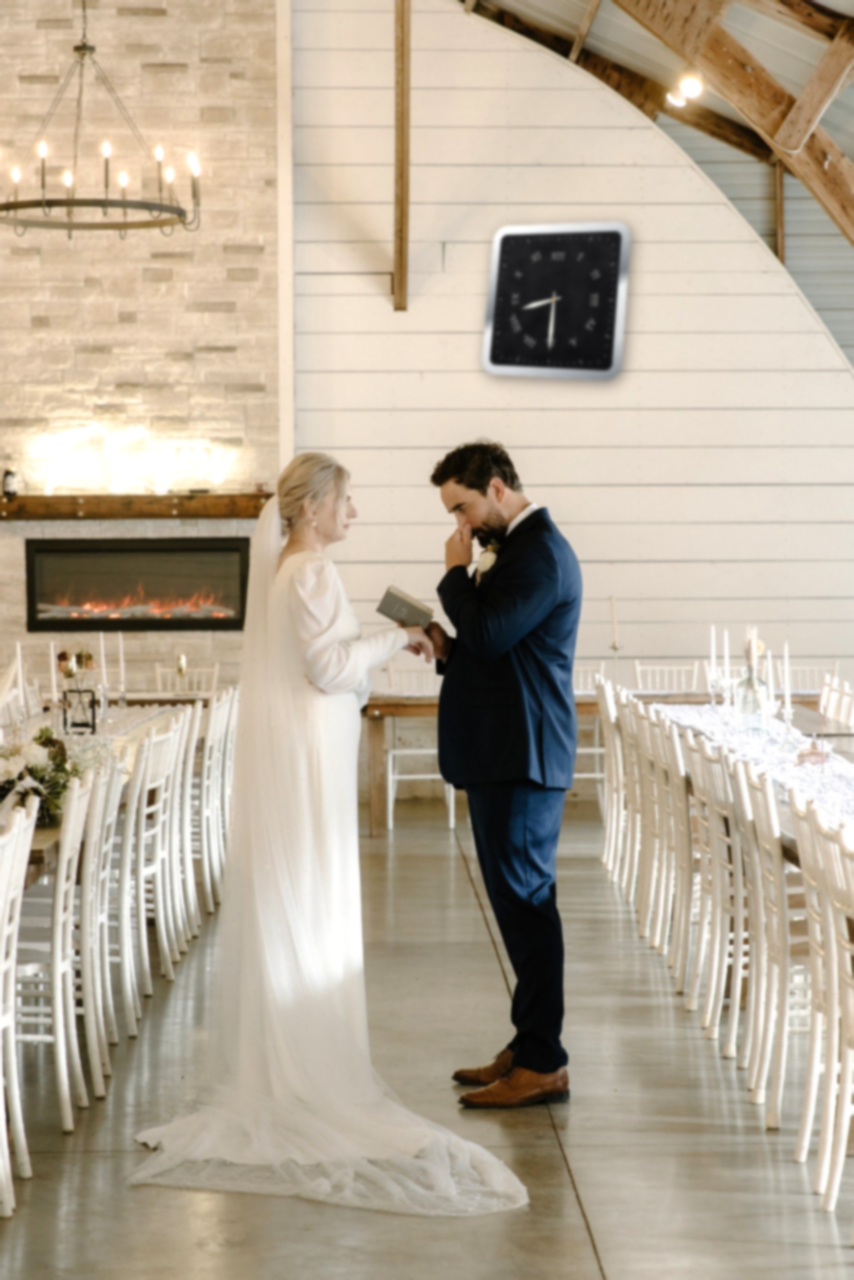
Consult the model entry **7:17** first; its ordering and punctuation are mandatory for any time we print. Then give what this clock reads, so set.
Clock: **8:30**
